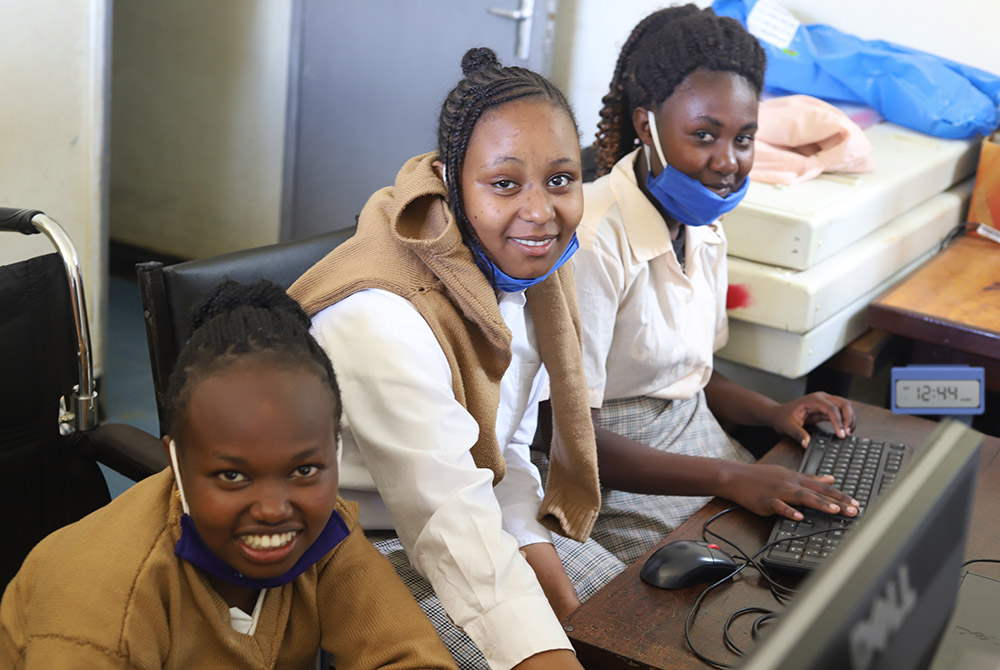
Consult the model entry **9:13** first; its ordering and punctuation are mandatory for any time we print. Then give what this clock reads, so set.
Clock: **12:44**
